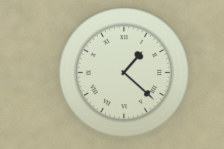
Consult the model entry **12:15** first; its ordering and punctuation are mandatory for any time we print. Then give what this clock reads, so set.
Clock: **1:22**
